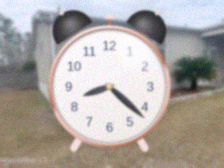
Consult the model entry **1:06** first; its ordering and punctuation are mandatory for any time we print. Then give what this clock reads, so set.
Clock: **8:22**
